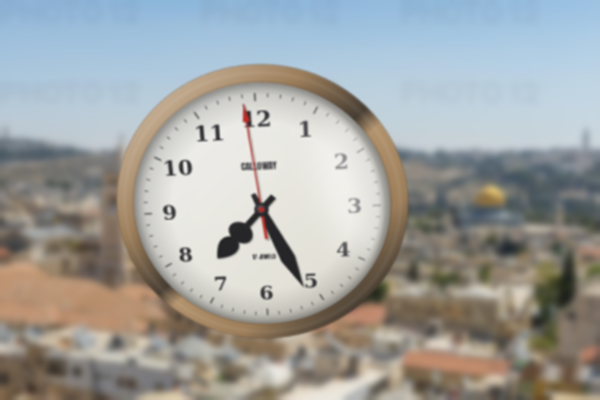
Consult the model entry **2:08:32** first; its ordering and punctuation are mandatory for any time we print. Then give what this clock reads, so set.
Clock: **7:25:59**
